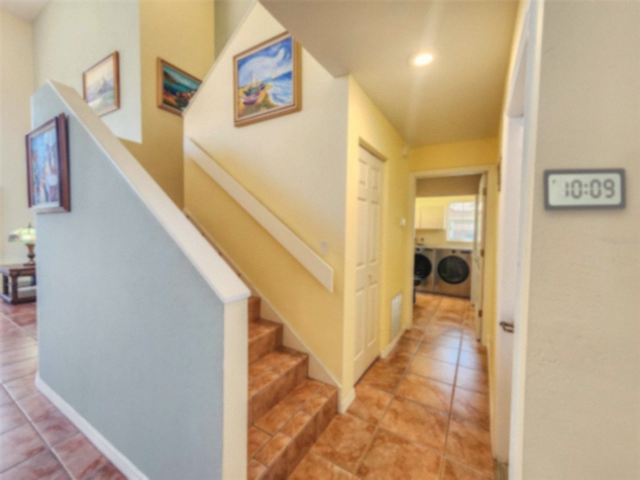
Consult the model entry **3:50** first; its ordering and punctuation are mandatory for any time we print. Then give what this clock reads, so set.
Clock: **10:09**
